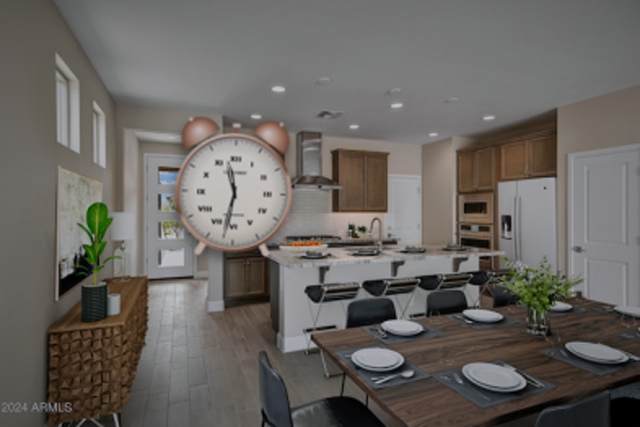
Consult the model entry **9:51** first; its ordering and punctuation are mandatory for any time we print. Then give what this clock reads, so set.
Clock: **11:32**
